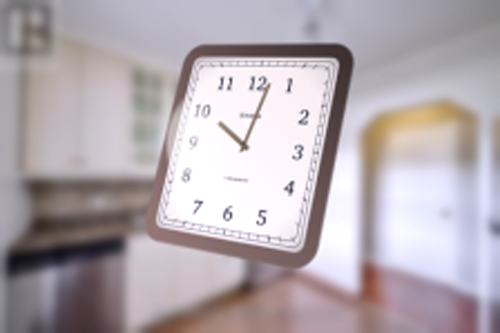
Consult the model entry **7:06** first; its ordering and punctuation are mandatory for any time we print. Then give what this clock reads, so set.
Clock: **10:02**
